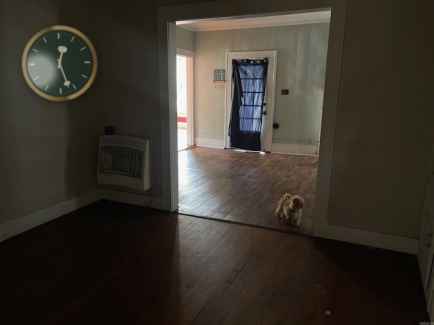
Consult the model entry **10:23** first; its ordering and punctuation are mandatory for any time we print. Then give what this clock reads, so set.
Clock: **12:27**
